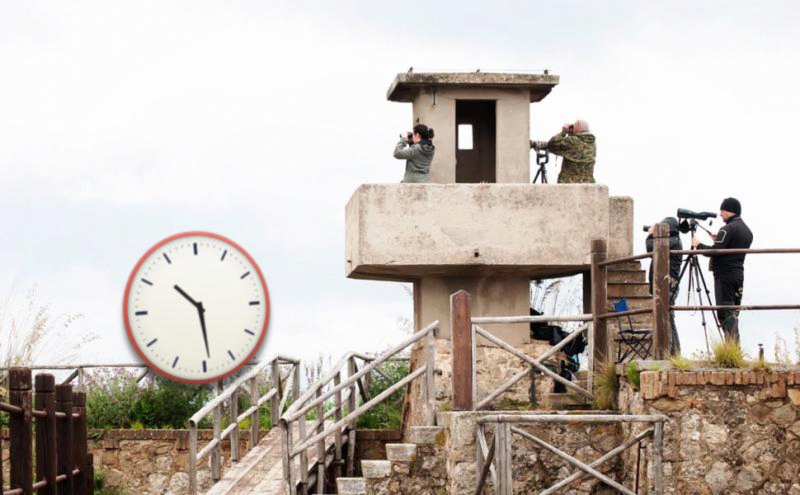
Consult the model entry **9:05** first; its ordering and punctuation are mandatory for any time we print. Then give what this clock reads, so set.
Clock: **10:29**
